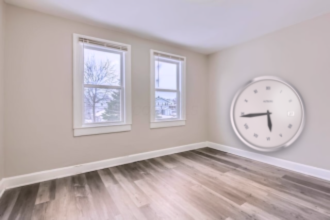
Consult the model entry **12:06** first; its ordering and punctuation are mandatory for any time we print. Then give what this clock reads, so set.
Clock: **5:44**
